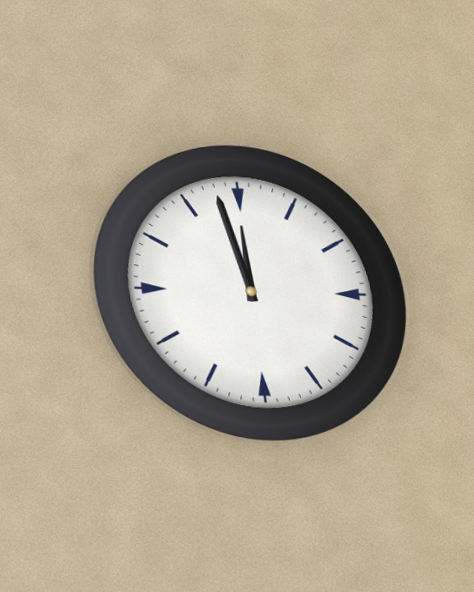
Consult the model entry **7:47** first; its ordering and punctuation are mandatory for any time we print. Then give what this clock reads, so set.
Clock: **11:58**
